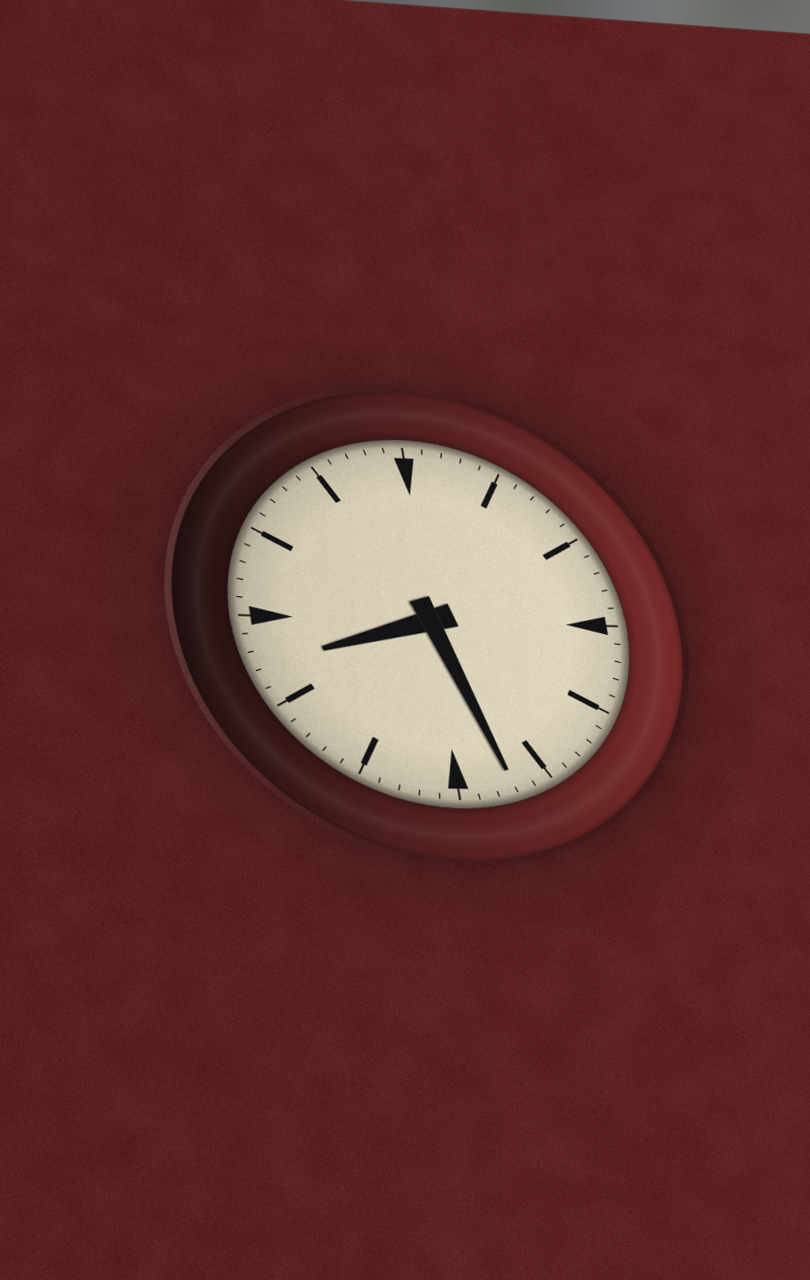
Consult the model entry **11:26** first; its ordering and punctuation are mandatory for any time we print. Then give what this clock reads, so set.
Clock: **8:27**
